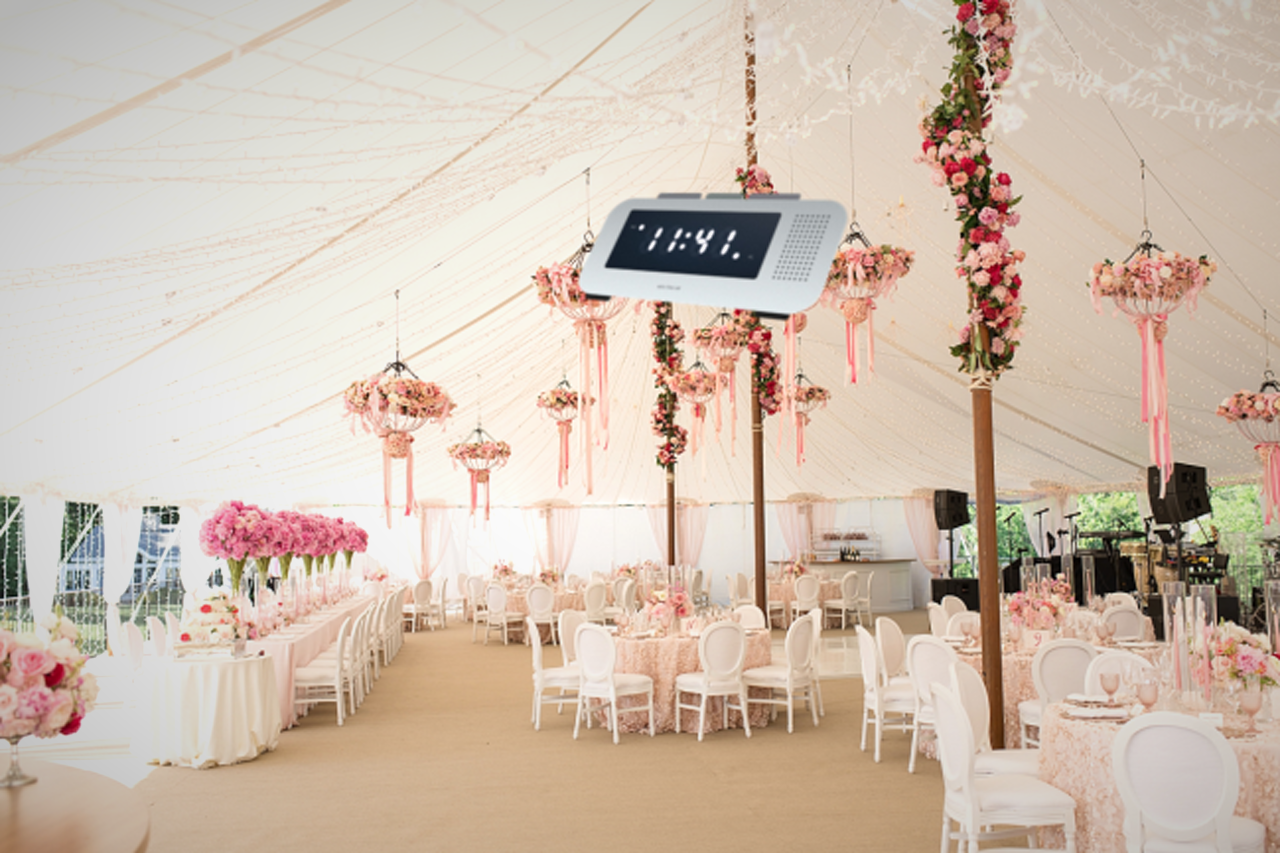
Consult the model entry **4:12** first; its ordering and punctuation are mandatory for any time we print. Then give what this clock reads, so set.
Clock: **11:41**
